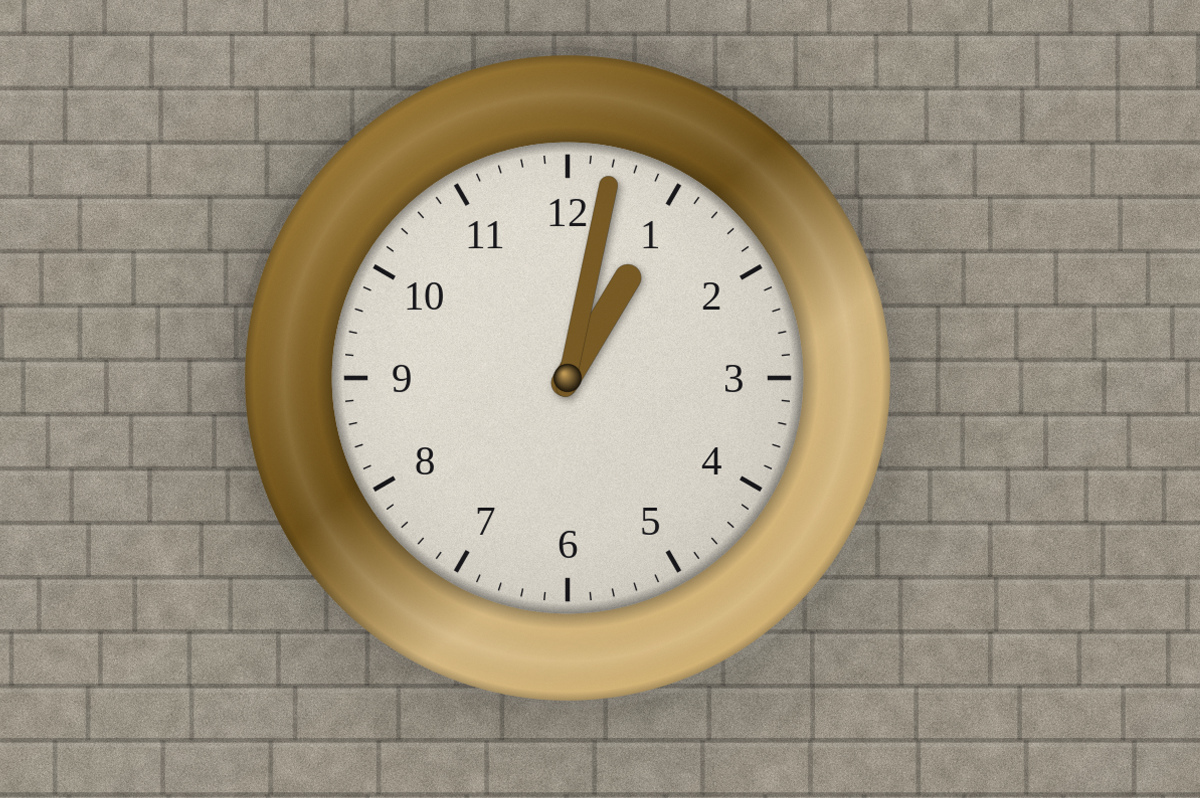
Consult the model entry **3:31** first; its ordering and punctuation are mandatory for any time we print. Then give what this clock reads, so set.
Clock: **1:02**
